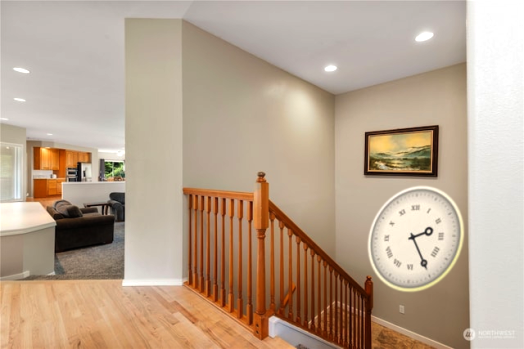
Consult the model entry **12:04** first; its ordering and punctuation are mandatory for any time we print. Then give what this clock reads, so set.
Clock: **2:25**
